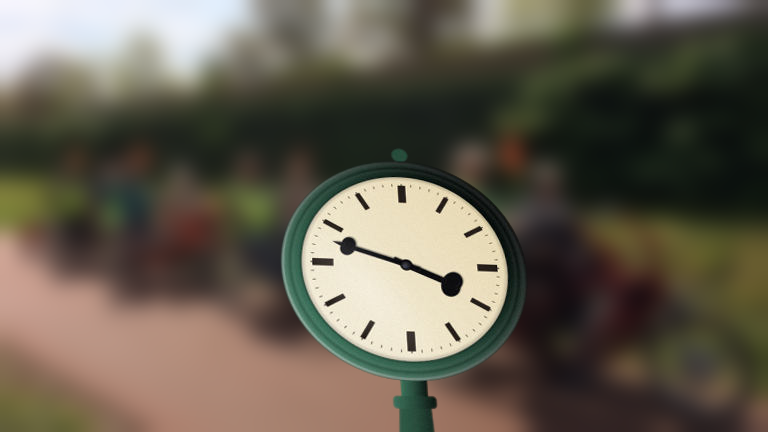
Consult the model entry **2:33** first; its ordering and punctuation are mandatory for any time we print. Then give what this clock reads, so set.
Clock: **3:48**
